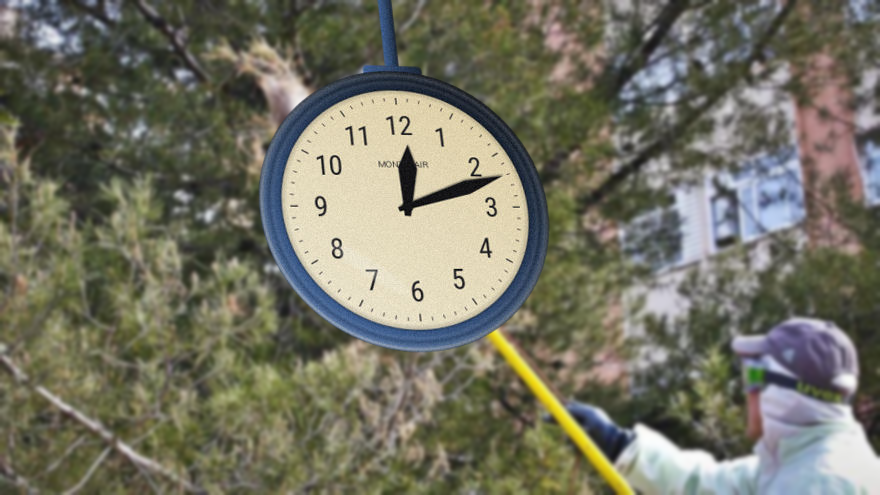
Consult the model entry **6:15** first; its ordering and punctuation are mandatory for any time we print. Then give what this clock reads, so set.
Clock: **12:12**
